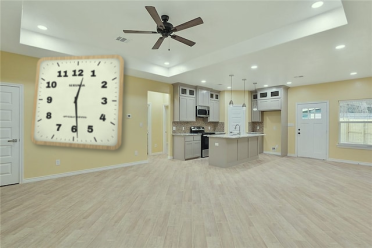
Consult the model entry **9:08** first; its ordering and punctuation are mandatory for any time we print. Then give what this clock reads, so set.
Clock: **12:29**
